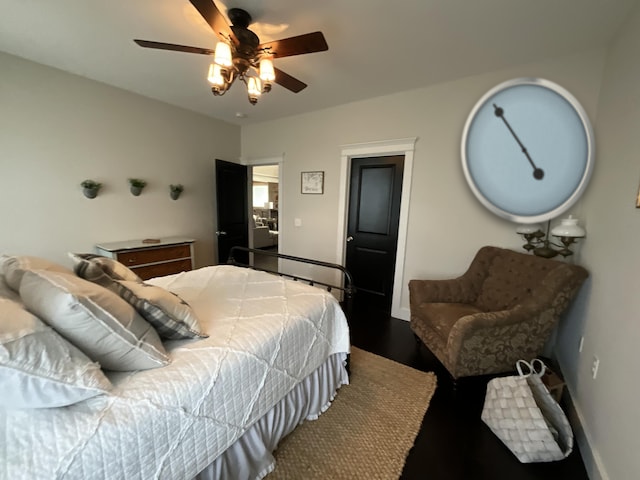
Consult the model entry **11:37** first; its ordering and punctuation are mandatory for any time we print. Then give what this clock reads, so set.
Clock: **4:54**
